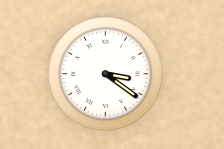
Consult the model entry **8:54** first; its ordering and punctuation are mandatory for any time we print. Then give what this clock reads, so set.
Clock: **3:21**
